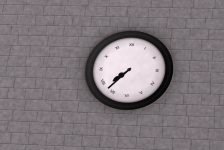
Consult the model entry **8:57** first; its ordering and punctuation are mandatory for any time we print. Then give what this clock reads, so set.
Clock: **7:37**
